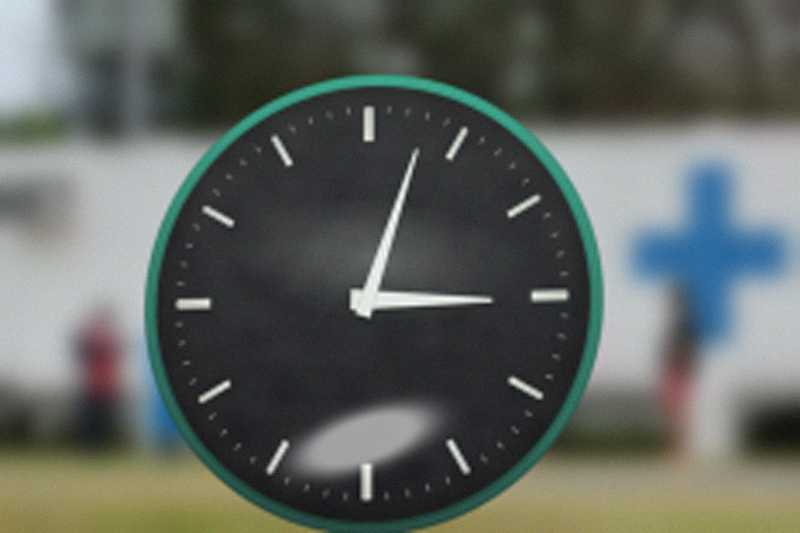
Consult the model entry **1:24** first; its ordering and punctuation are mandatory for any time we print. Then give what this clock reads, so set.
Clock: **3:03**
